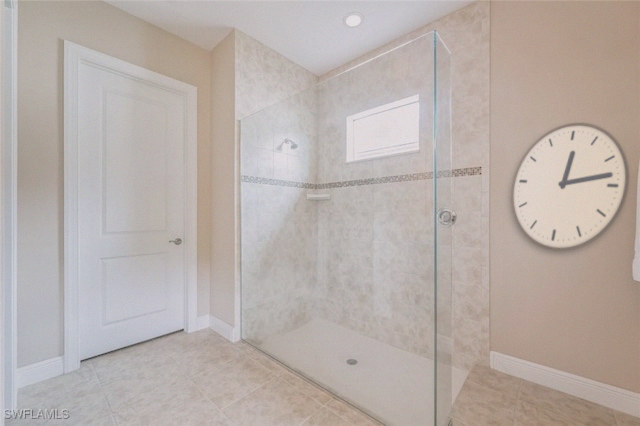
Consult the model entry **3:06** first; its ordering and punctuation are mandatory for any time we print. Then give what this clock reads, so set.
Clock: **12:13**
